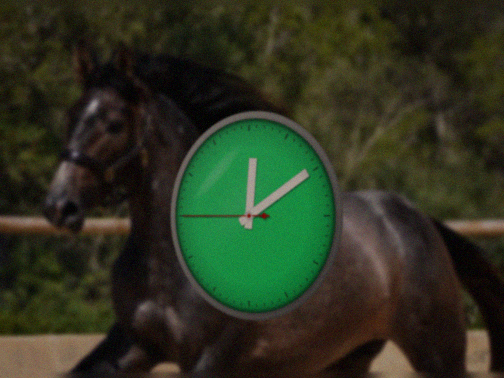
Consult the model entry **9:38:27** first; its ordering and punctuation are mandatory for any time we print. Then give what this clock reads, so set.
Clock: **12:09:45**
